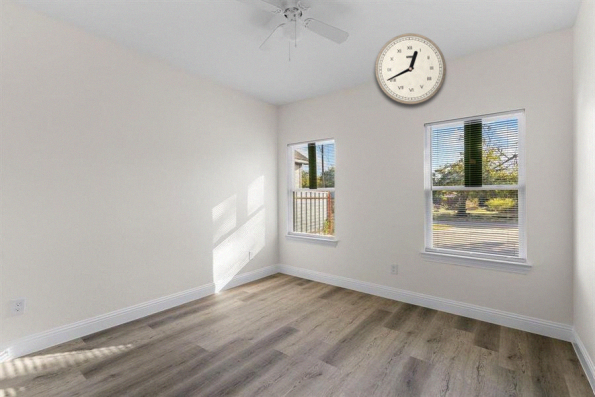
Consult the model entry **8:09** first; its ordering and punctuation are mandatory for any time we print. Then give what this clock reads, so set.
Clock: **12:41**
